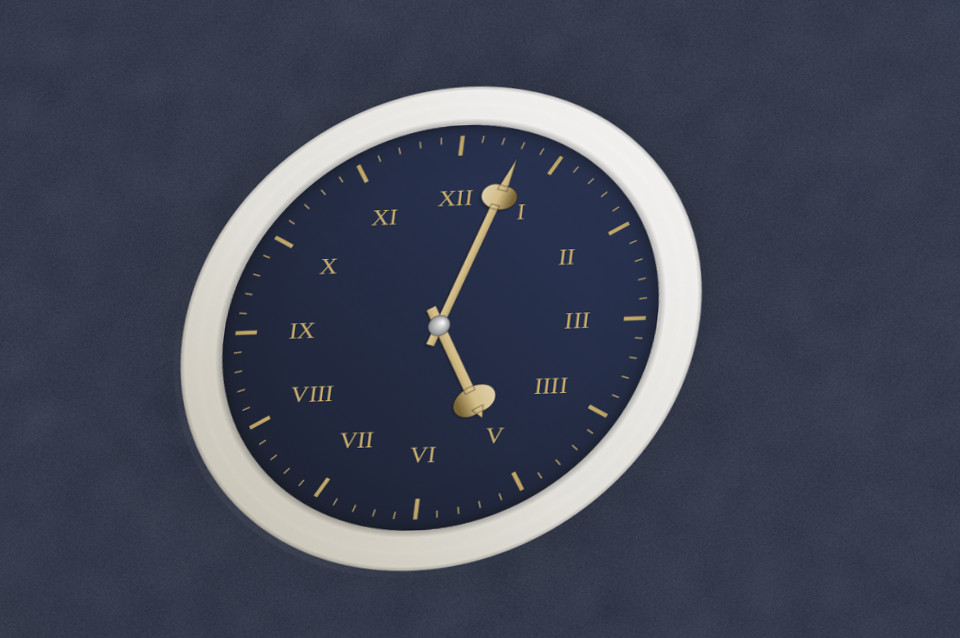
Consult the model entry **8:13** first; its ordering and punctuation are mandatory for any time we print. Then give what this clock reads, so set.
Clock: **5:03**
